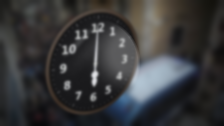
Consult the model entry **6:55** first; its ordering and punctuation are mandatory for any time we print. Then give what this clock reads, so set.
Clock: **6:00**
